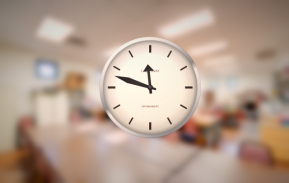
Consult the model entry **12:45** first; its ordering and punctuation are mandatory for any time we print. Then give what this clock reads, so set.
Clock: **11:48**
